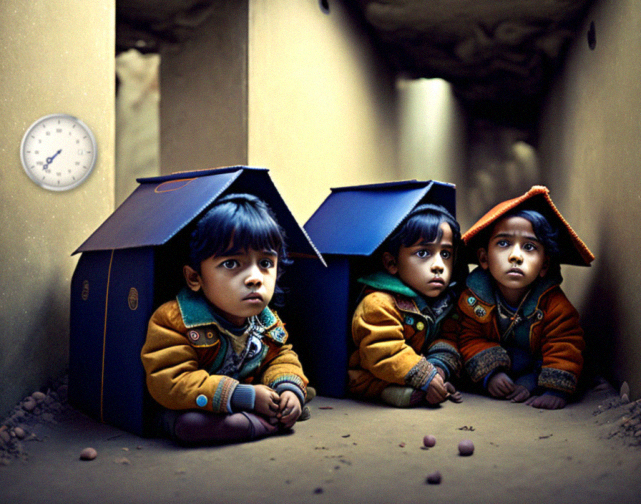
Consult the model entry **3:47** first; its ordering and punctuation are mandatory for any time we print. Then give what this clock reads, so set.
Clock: **7:37**
